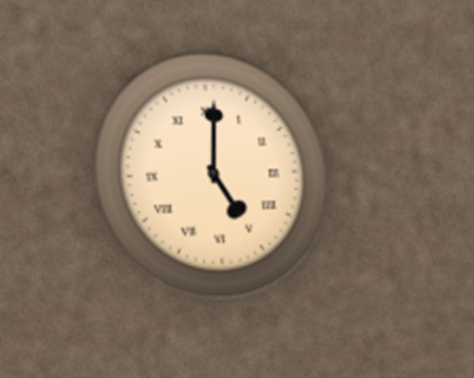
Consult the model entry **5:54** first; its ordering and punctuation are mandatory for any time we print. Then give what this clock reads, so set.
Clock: **5:01**
